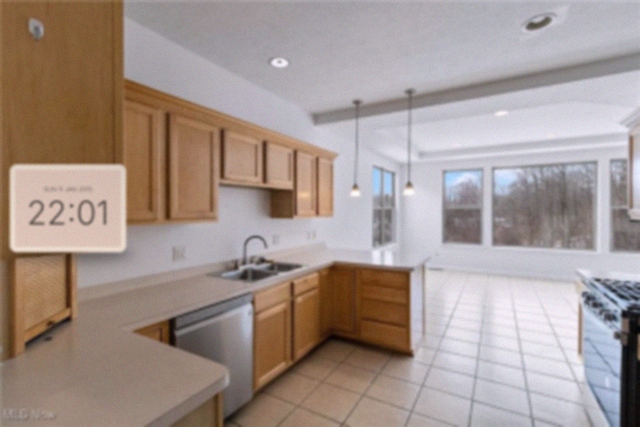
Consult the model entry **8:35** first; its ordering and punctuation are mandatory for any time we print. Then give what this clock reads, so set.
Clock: **22:01**
